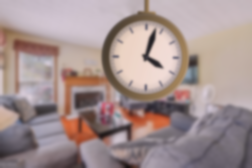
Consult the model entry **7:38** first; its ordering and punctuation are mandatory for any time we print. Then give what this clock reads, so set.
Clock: **4:03**
